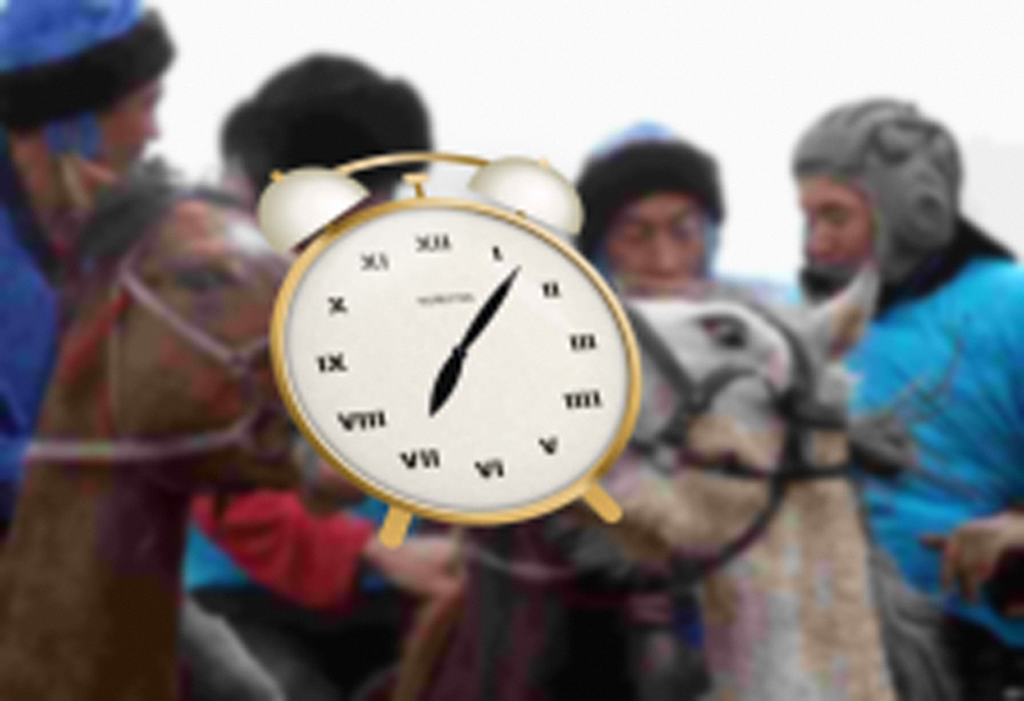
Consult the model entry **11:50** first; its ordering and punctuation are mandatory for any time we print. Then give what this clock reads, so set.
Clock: **7:07**
